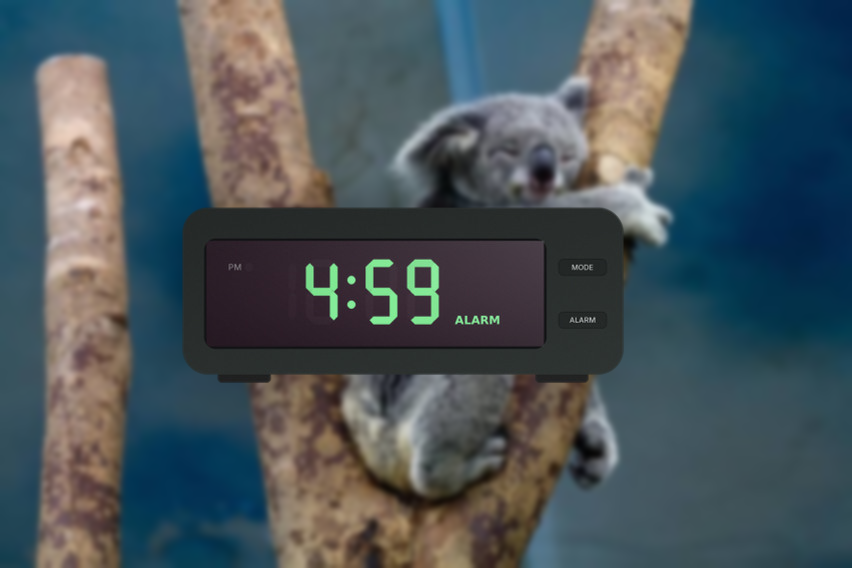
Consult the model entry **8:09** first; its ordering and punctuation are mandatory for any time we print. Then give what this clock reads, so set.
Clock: **4:59**
